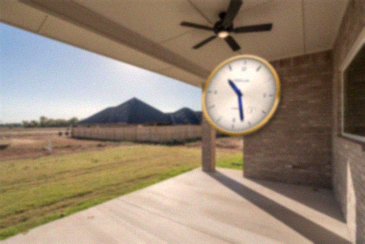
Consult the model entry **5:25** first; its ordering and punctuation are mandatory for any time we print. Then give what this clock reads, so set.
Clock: **10:27**
